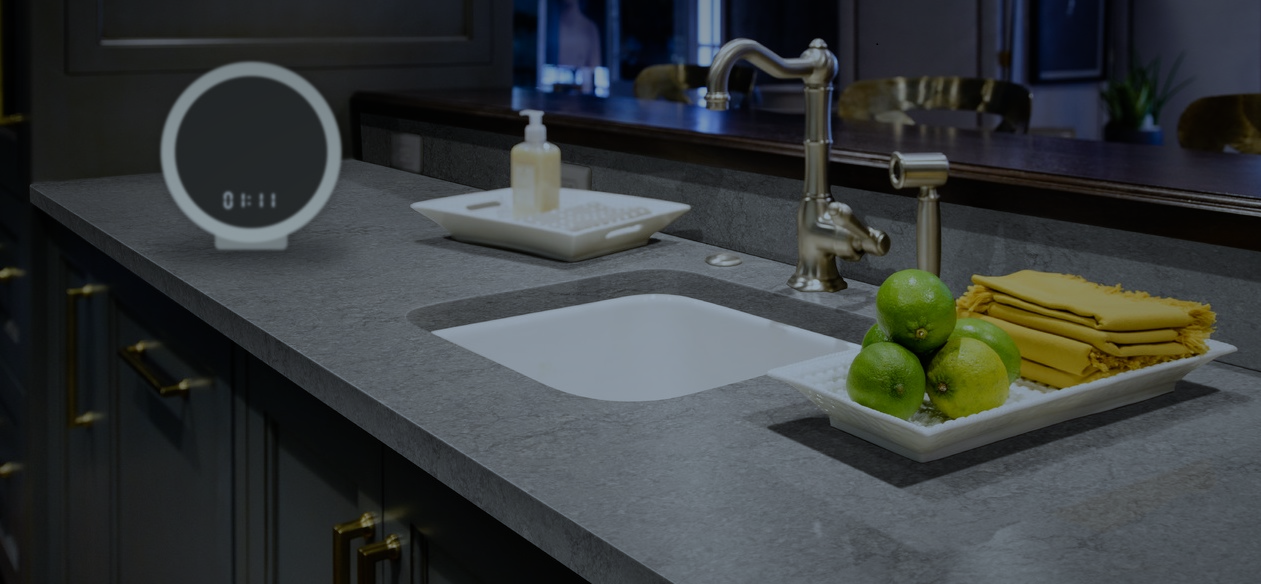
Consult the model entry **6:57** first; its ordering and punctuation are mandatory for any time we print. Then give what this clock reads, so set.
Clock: **1:11**
